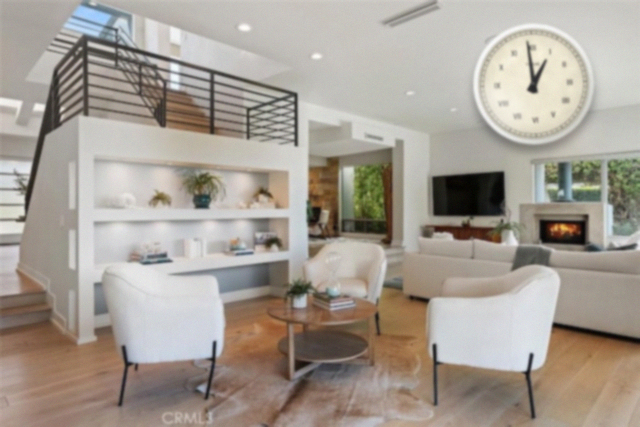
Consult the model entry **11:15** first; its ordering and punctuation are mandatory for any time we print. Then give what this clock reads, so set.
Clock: **12:59**
